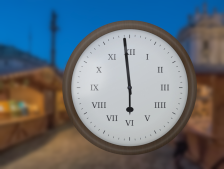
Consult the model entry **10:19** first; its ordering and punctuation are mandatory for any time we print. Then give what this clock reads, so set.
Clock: **5:59**
